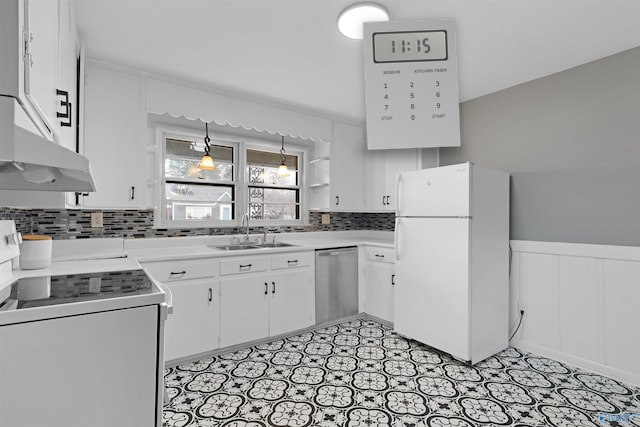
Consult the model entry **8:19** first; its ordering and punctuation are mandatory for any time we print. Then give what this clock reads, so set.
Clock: **11:15**
